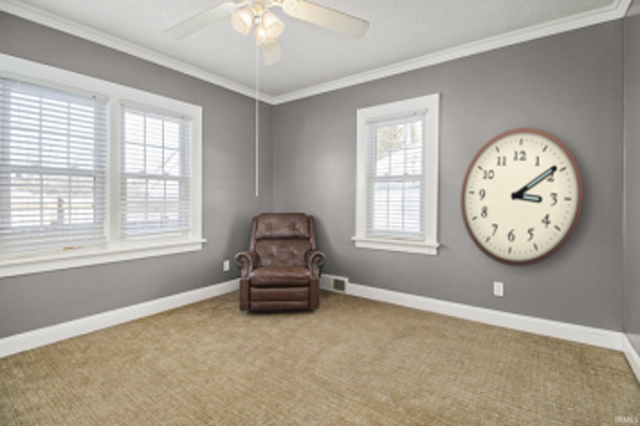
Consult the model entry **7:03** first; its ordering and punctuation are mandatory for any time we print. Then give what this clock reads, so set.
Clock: **3:09**
